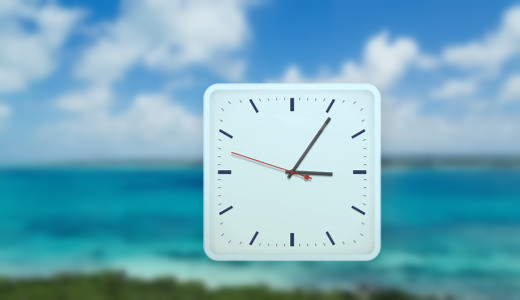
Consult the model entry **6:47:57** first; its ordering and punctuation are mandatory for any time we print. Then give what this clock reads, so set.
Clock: **3:05:48**
